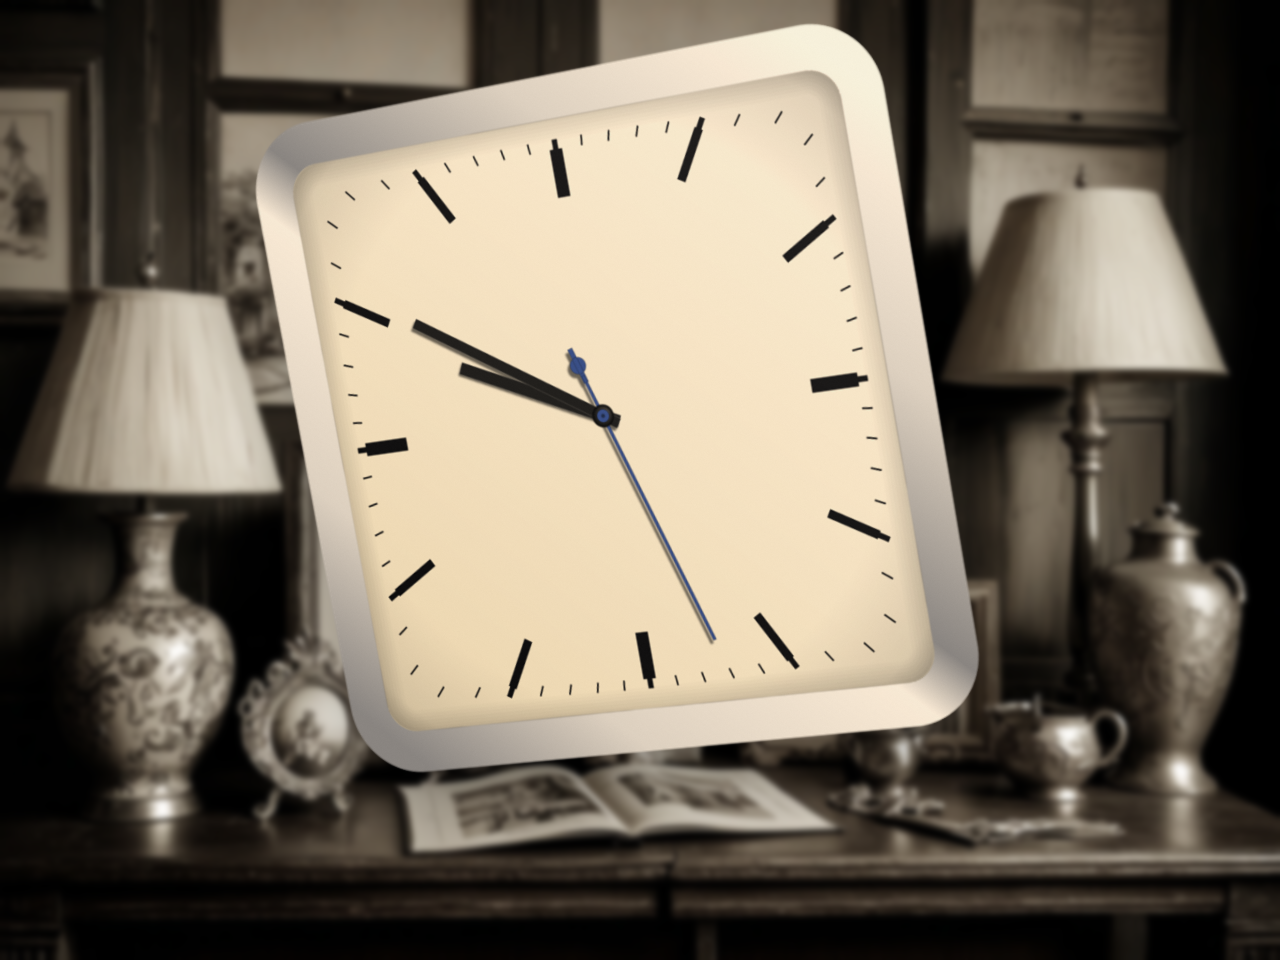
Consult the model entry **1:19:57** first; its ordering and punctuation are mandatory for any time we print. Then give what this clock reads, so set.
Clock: **9:50:27**
